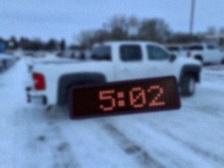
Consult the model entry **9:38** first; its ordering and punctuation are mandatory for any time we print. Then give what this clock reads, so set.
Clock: **5:02**
